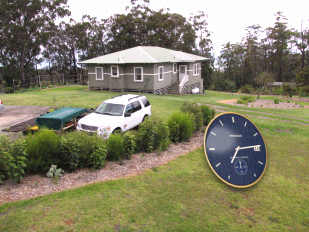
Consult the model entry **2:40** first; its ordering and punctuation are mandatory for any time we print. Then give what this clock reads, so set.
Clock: **7:14**
